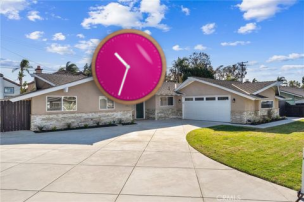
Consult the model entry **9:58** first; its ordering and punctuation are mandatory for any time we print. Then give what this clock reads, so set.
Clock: **10:33**
